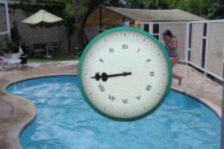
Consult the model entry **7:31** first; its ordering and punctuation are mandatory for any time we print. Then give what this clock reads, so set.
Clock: **8:44**
